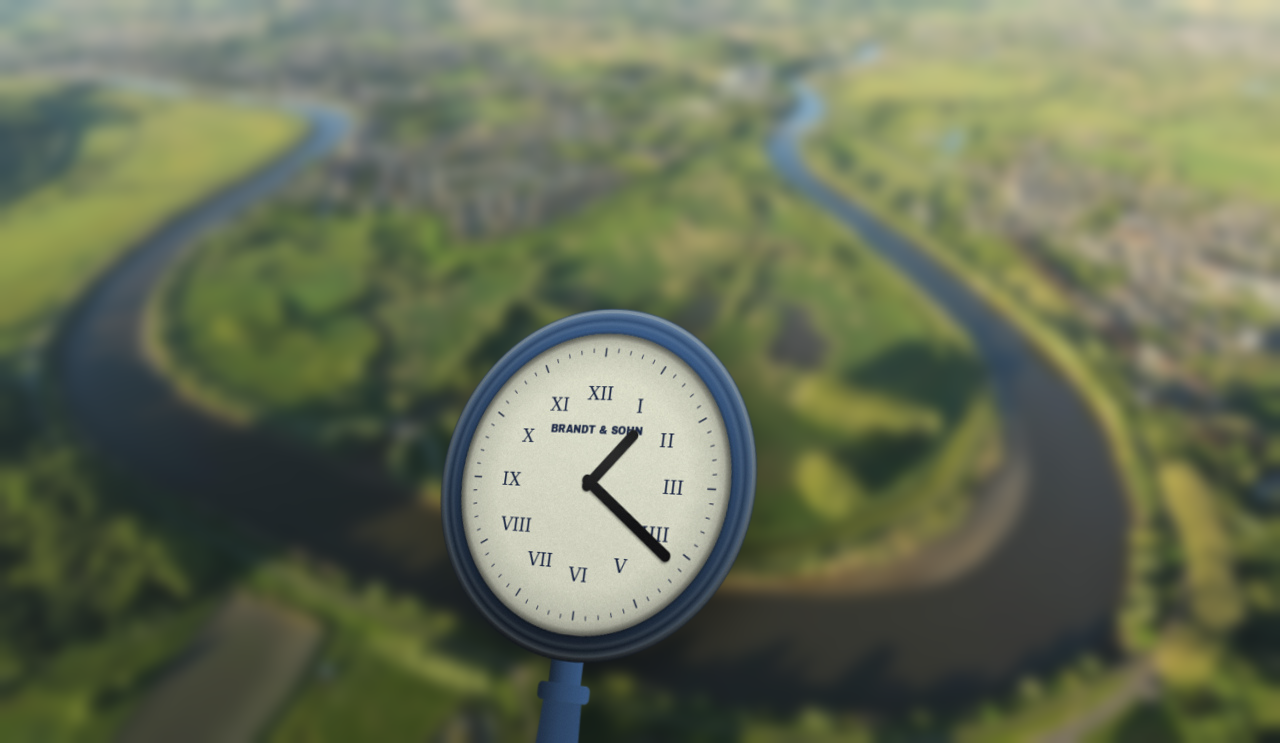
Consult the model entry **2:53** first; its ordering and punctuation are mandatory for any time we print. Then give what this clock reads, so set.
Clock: **1:21**
